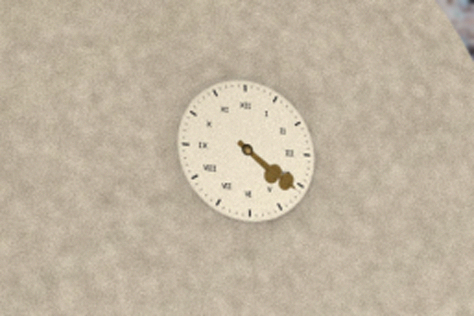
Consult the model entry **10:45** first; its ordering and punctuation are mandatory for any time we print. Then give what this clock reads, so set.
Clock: **4:21**
